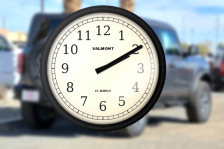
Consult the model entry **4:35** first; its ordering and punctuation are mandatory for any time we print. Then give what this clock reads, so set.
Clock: **2:10**
